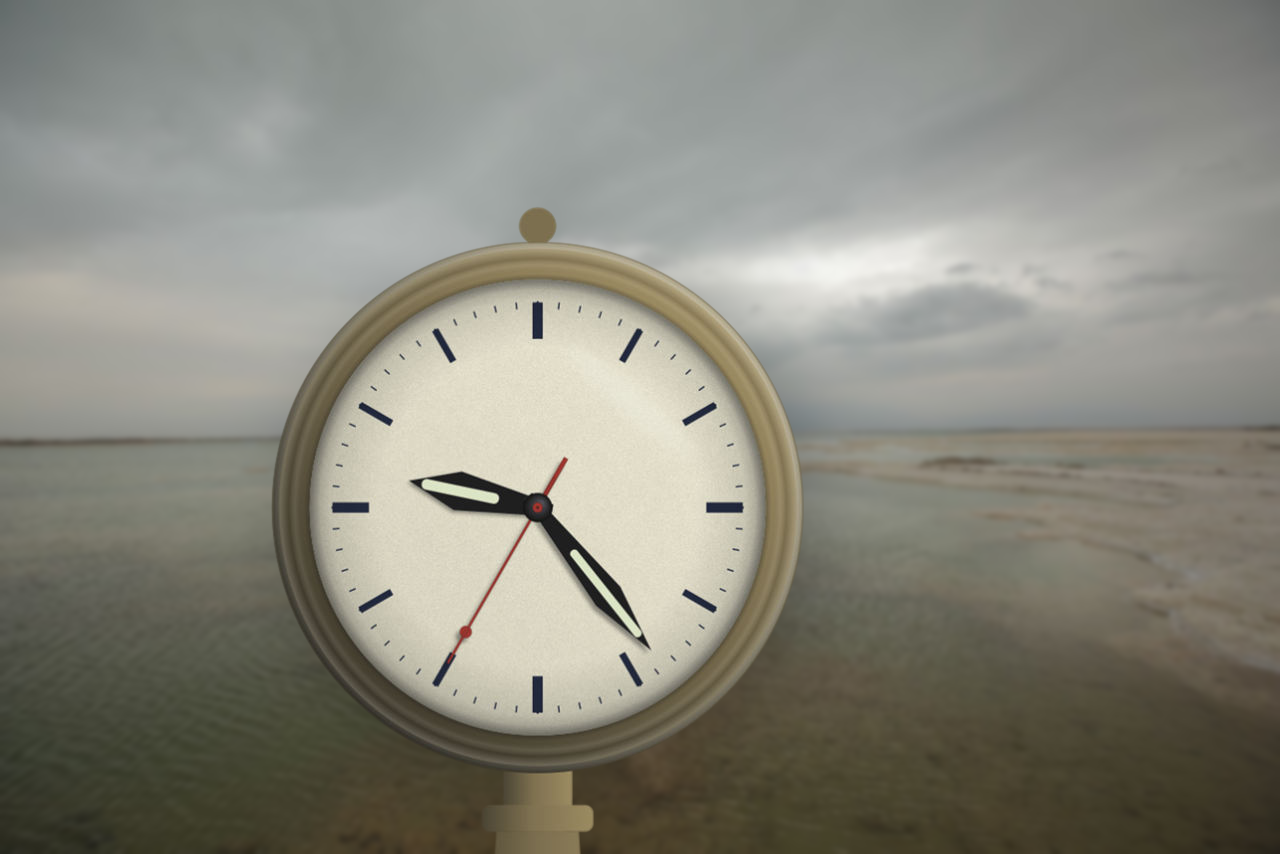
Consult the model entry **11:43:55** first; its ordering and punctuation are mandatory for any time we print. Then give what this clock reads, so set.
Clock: **9:23:35**
